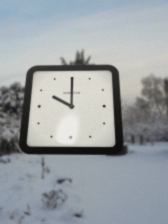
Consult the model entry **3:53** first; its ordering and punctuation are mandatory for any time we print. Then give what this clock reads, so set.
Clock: **10:00**
